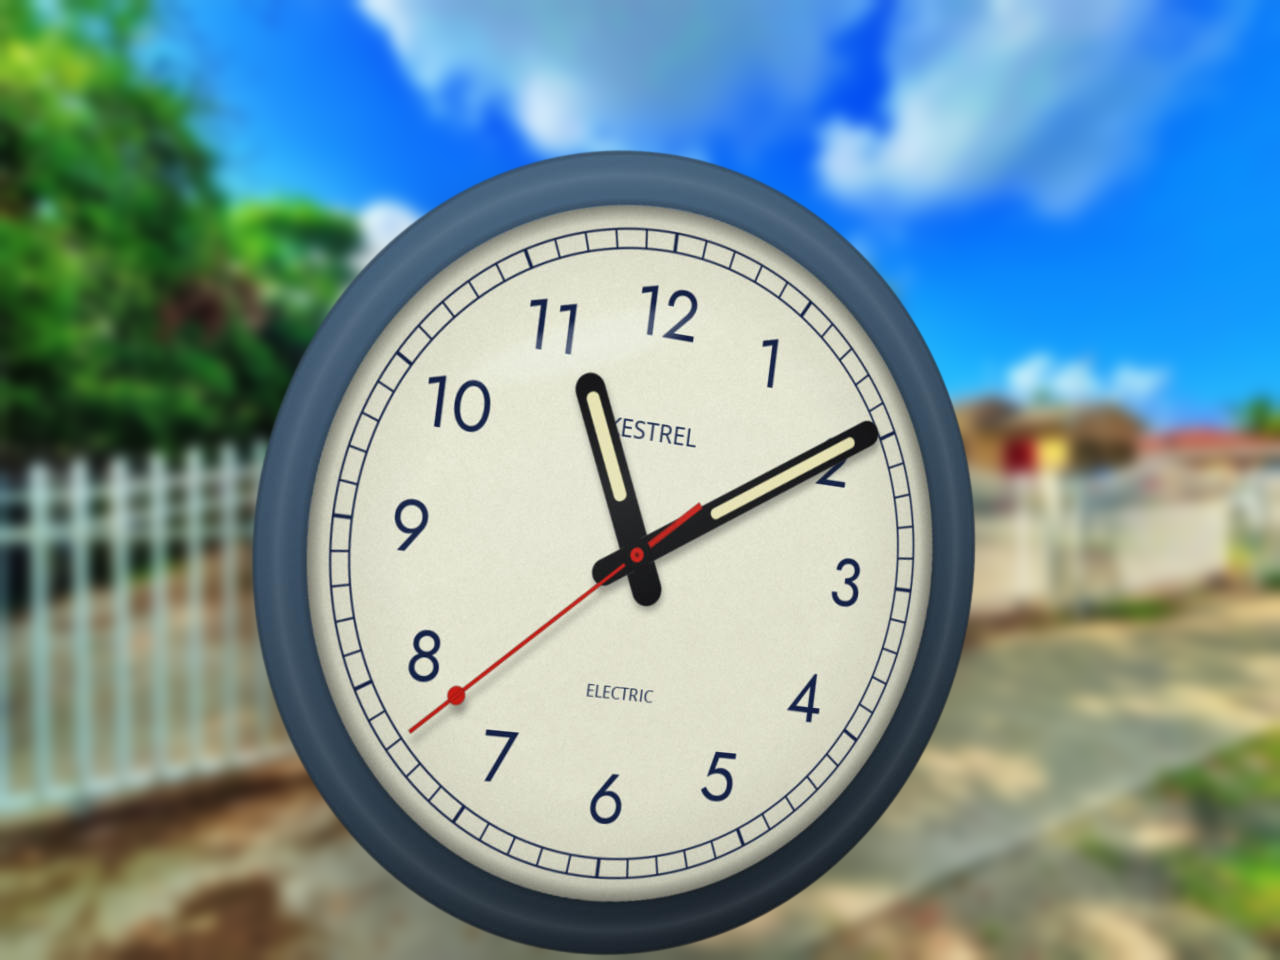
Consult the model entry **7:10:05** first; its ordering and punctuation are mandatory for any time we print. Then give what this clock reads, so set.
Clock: **11:09:38**
